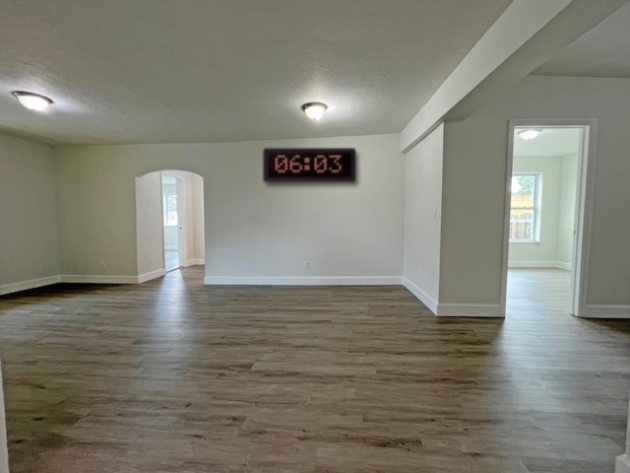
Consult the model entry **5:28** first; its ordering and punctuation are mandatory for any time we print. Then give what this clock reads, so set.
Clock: **6:03**
